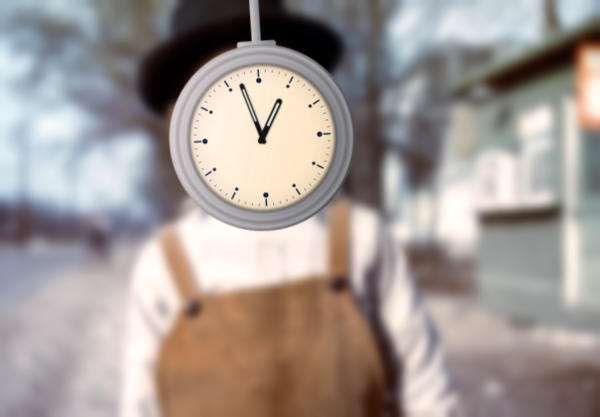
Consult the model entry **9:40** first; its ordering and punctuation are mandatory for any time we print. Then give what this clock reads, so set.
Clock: **12:57**
